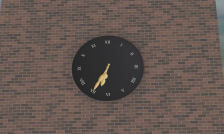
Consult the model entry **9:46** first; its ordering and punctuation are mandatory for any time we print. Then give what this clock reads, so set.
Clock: **6:35**
